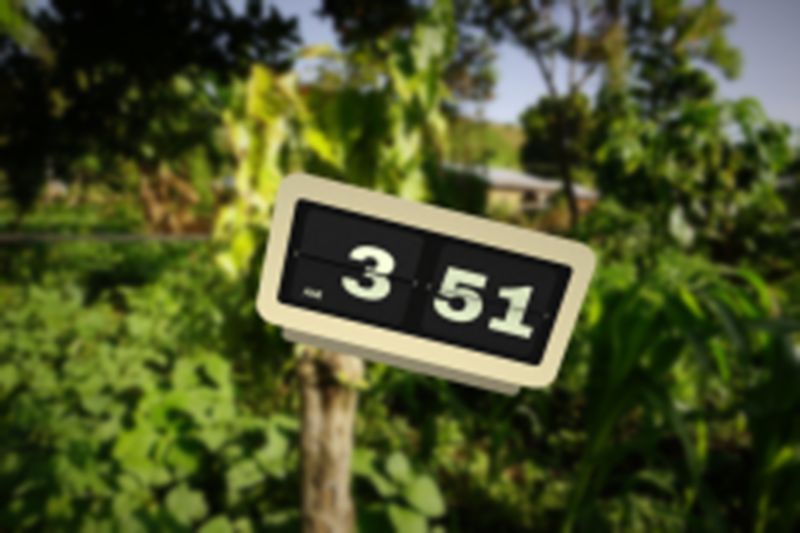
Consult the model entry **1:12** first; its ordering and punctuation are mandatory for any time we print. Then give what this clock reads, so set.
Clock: **3:51**
